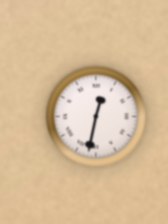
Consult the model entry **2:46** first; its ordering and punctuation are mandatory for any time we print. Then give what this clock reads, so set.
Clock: **12:32**
